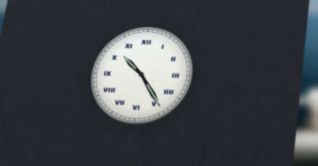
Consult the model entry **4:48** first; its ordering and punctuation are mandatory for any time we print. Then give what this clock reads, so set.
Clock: **10:24**
